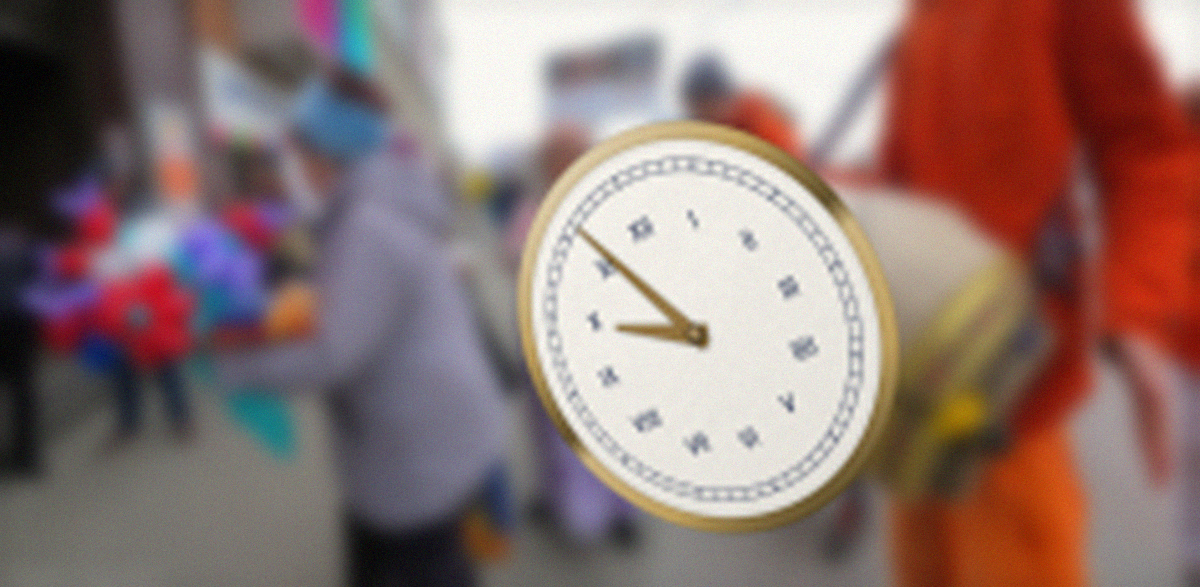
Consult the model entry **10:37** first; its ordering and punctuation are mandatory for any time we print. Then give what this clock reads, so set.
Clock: **9:56**
